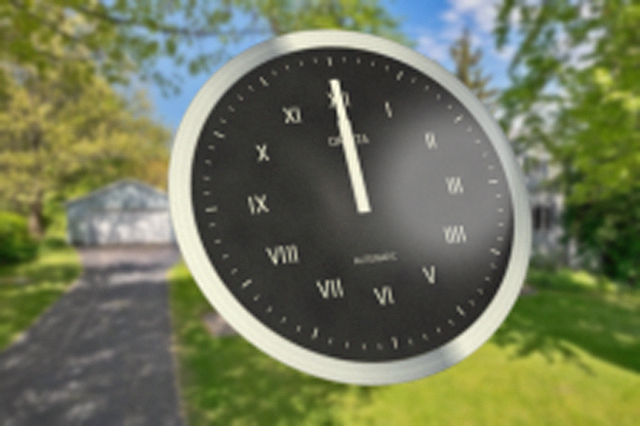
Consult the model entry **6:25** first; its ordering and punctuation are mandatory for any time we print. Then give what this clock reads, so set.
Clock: **12:00**
